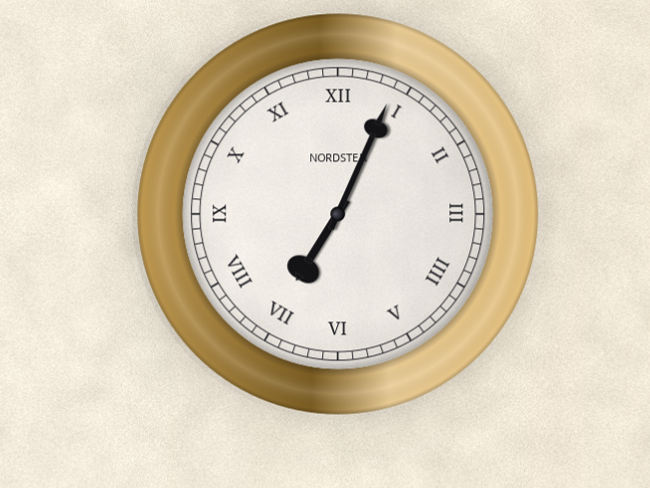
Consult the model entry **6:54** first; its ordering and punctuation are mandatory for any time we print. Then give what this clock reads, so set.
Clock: **7:04**
